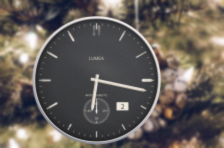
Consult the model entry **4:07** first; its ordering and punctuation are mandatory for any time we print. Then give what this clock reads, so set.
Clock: **6:17**
